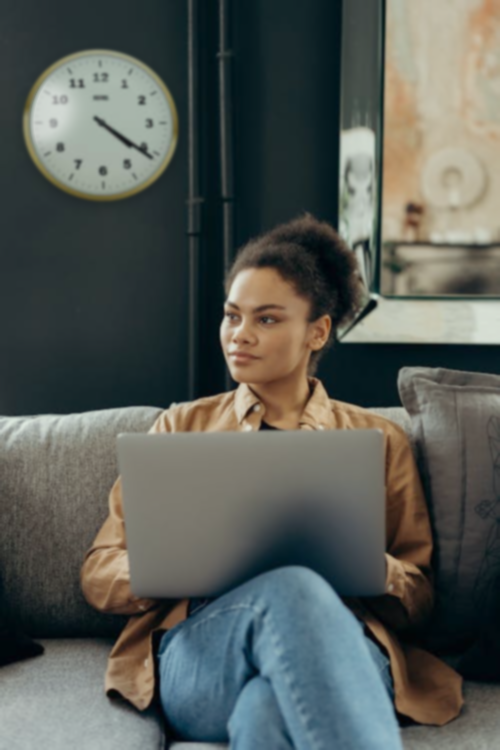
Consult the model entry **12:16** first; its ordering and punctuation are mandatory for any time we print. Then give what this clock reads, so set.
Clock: **4:21**
